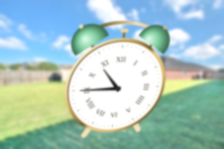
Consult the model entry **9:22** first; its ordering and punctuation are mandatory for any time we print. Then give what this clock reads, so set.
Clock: **10:45**
